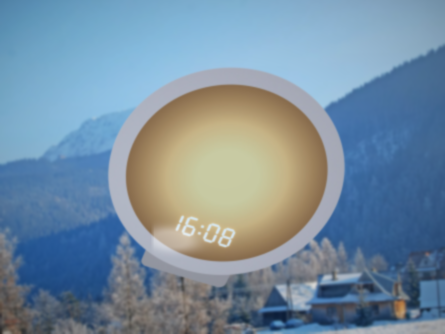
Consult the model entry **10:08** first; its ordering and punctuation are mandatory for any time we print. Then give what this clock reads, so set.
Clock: **16:08**
